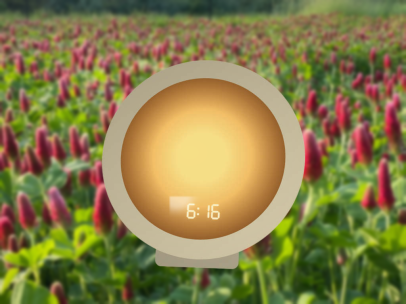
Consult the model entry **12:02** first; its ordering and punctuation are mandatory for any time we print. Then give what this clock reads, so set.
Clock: **6:16**
